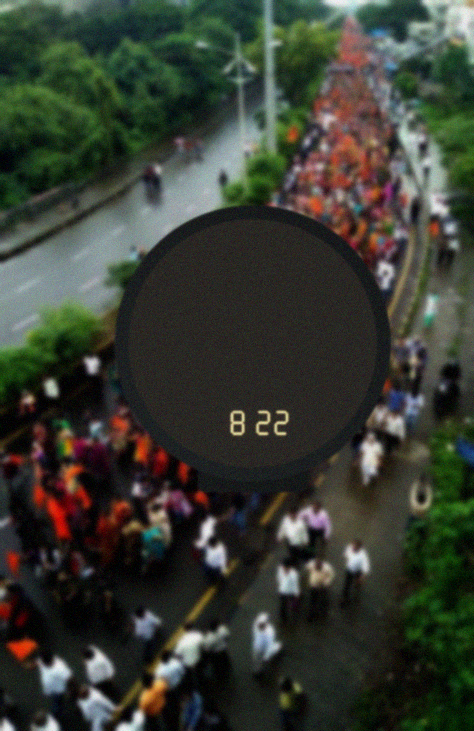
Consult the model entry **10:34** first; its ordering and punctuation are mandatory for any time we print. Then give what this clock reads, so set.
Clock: **8:22**
